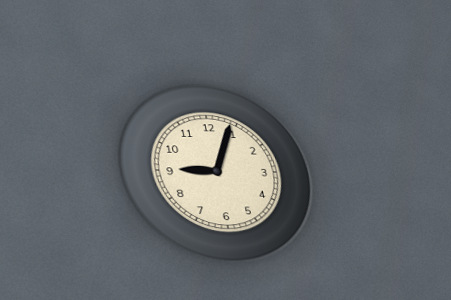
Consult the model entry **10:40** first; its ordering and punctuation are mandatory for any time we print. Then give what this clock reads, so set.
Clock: **9:04**
